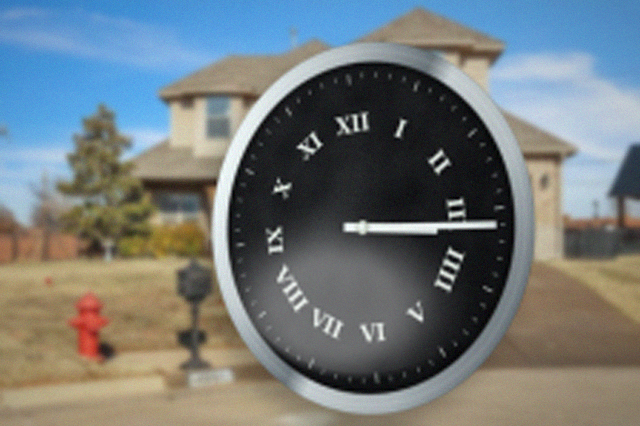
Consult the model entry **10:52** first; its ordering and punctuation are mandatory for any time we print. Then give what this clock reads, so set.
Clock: **3:16**
